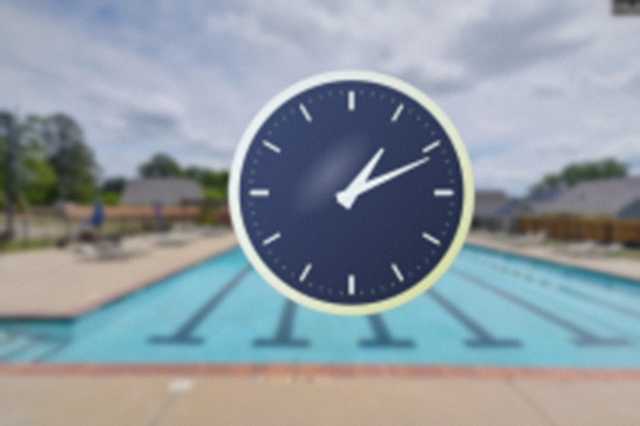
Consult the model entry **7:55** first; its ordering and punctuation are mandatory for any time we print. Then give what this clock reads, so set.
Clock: **1:11**
